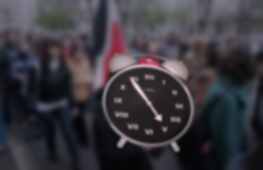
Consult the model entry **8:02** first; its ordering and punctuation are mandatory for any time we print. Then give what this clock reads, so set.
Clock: **4:54**
